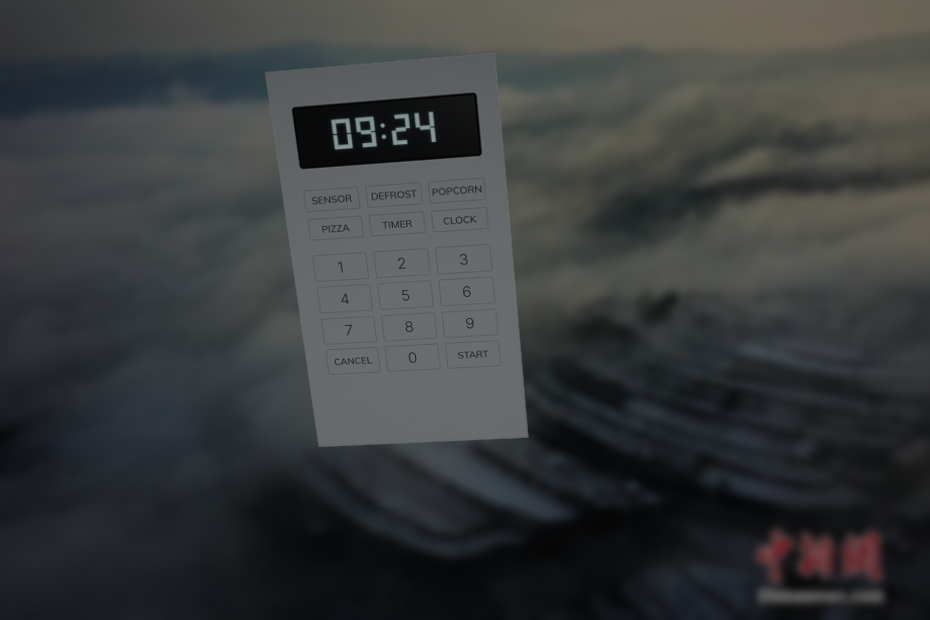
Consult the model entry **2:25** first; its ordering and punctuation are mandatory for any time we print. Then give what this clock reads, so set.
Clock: **9:24**
